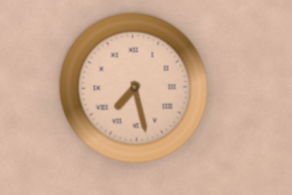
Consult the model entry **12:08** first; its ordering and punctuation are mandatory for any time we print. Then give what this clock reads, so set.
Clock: **7:28**
